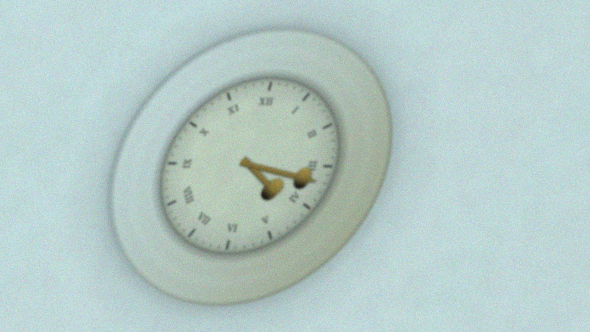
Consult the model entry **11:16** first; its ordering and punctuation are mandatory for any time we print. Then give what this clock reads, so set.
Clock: **4:17**
